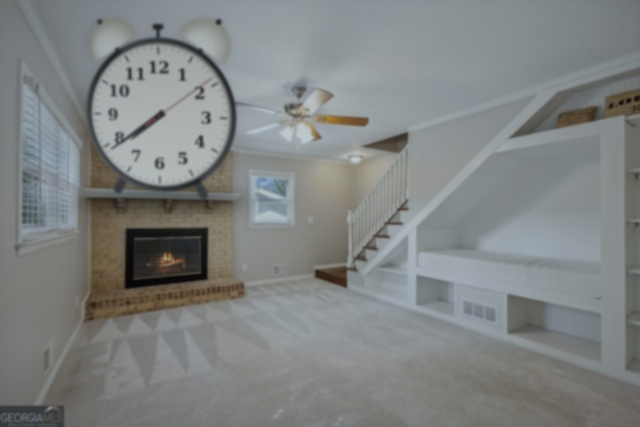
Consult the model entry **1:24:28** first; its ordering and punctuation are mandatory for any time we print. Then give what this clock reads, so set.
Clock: **7:39:09**
